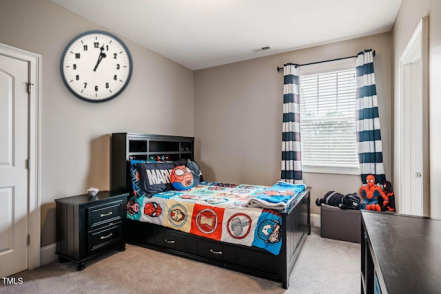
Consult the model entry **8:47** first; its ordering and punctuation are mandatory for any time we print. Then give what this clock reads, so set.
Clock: **1:03**
